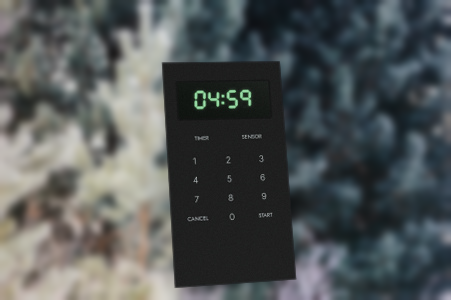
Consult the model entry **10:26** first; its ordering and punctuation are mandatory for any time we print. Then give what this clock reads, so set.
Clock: **4:59**
